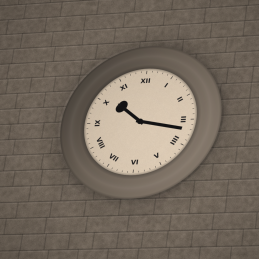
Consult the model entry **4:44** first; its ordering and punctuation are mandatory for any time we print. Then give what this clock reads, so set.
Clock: **10:17**
